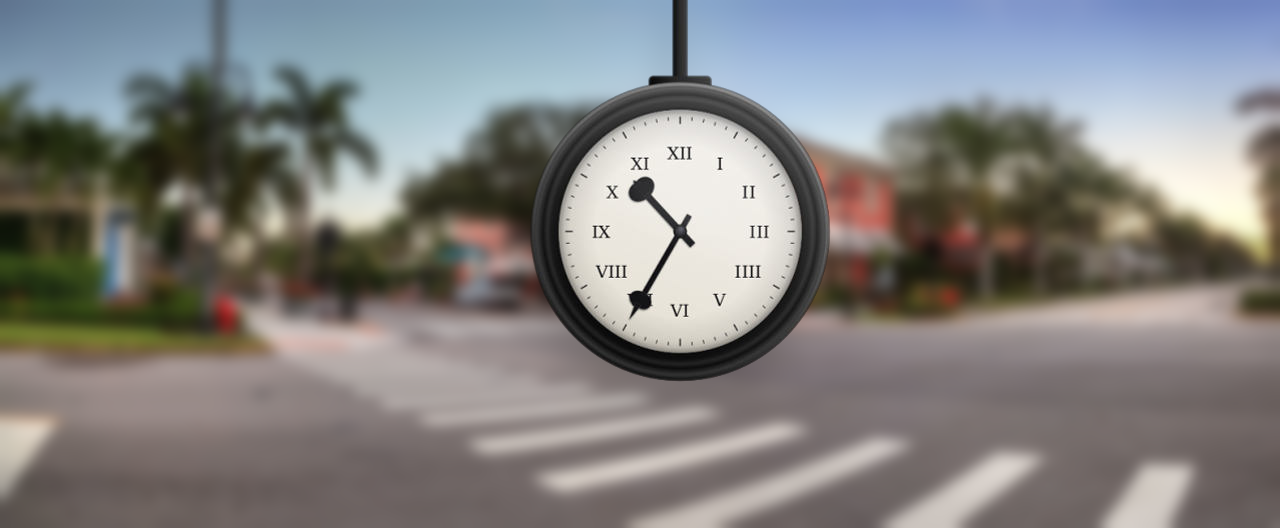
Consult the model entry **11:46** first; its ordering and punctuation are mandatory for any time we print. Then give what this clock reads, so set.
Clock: **10:35**
